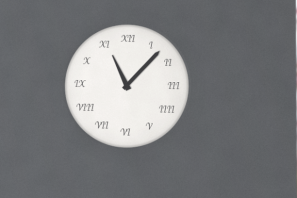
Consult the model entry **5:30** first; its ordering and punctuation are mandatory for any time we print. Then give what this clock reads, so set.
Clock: **11:07**
